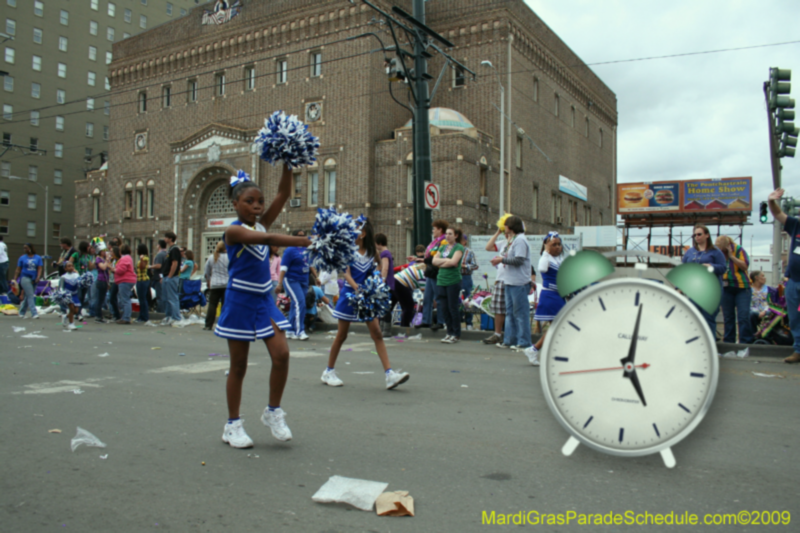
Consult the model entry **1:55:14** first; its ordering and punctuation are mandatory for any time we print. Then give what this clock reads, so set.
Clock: **5:00:43**
